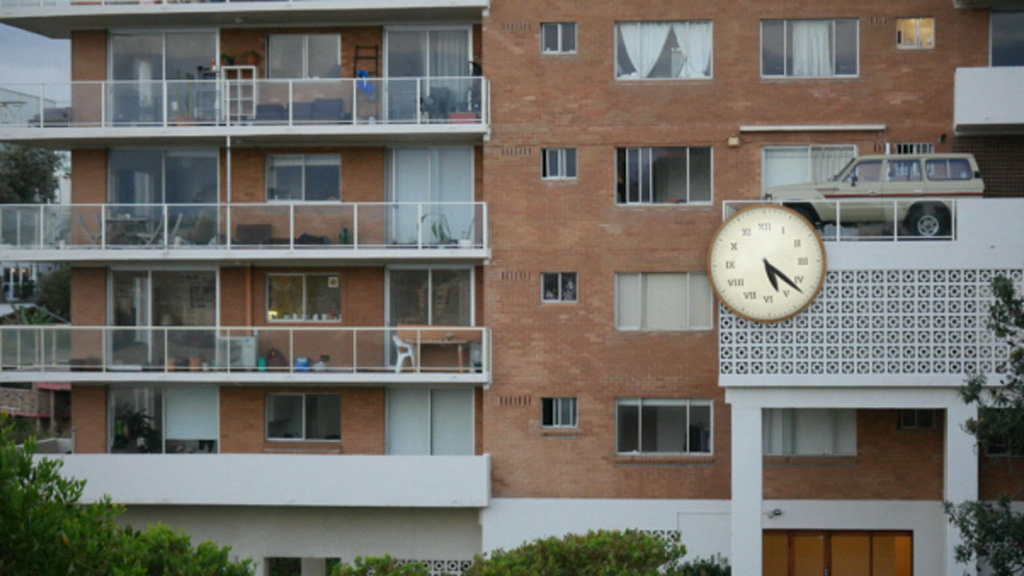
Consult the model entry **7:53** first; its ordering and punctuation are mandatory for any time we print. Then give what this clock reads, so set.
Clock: **5:22**
